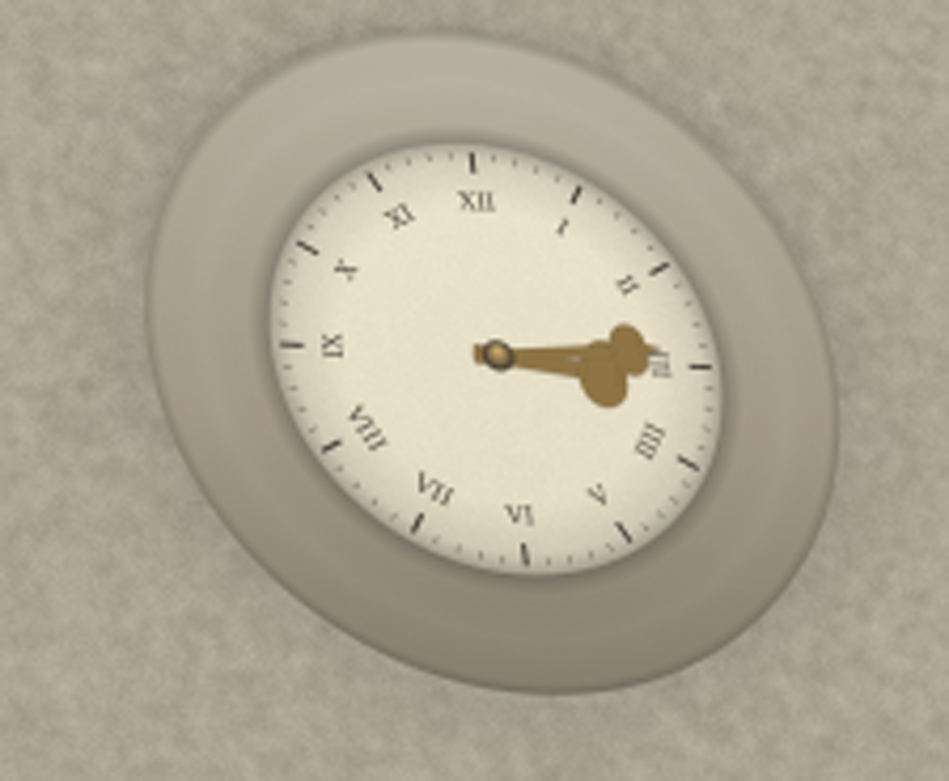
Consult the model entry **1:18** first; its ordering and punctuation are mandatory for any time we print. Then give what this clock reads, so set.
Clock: **3:14**
